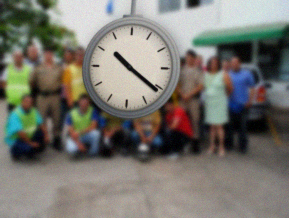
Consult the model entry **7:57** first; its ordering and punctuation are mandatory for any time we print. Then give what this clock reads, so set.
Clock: **10:21**
